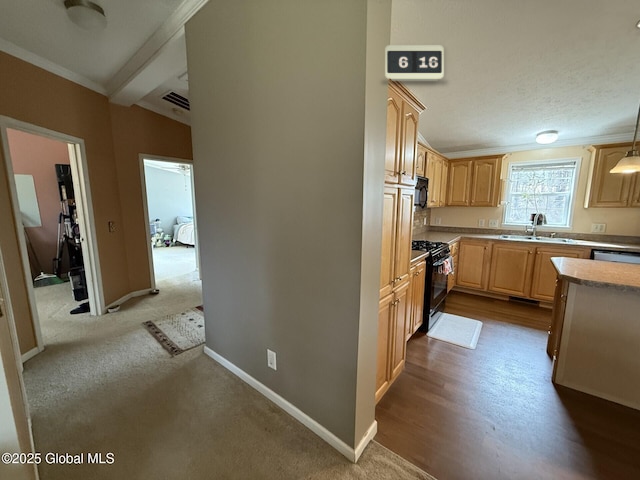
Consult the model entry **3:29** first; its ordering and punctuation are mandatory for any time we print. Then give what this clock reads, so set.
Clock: **6:16**
